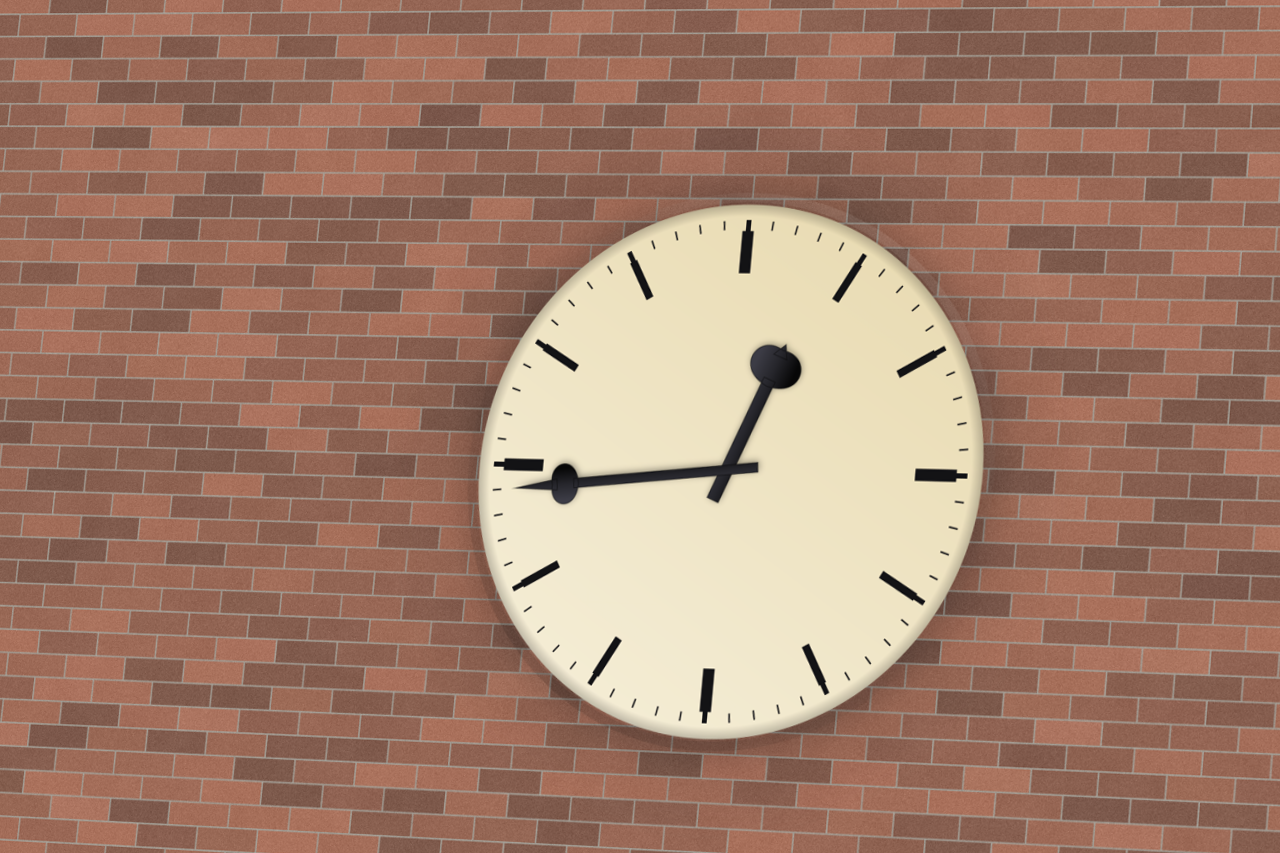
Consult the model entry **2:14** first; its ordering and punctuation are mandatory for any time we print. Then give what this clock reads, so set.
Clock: **12:44**
